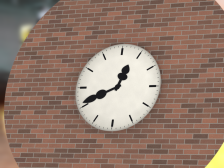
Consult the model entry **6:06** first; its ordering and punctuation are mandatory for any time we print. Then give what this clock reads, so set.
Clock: **12:41**
